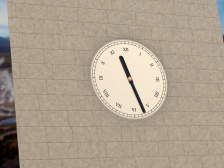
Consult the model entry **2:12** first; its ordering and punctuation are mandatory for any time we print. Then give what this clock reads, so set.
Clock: **11:27**
